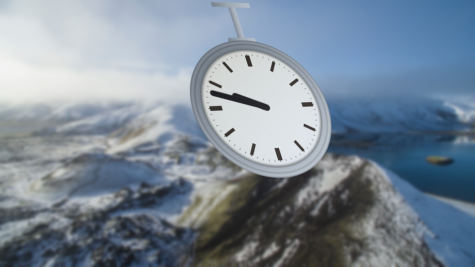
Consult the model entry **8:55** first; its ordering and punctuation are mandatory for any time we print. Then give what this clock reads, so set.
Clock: **9:48**
